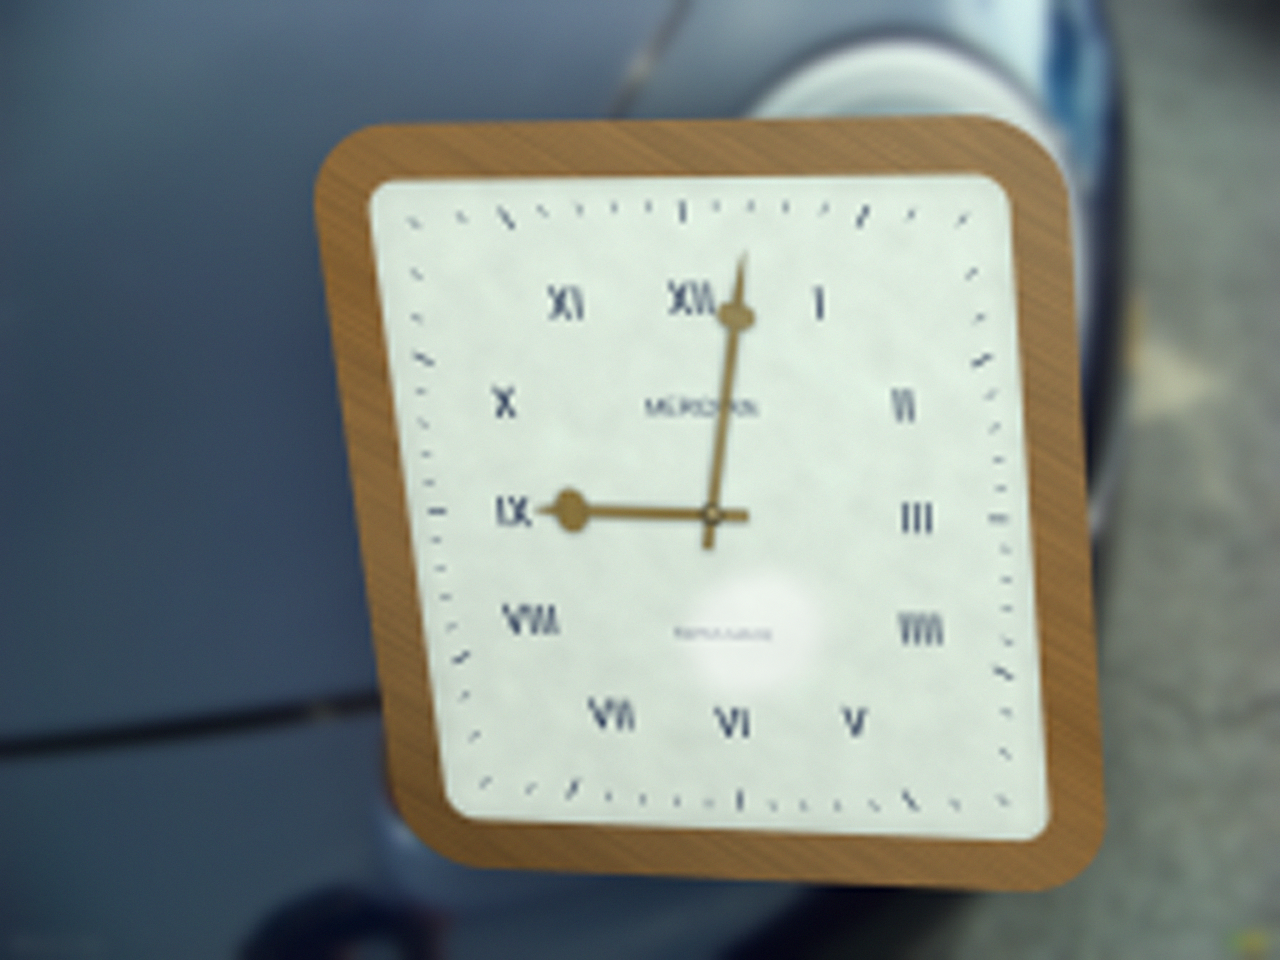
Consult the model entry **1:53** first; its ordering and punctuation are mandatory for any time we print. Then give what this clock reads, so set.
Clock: **9:02**
